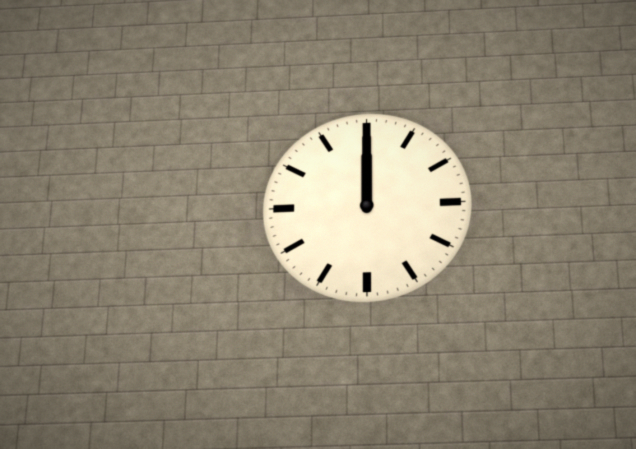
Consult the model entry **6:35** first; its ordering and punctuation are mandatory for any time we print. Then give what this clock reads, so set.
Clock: **12:00**
